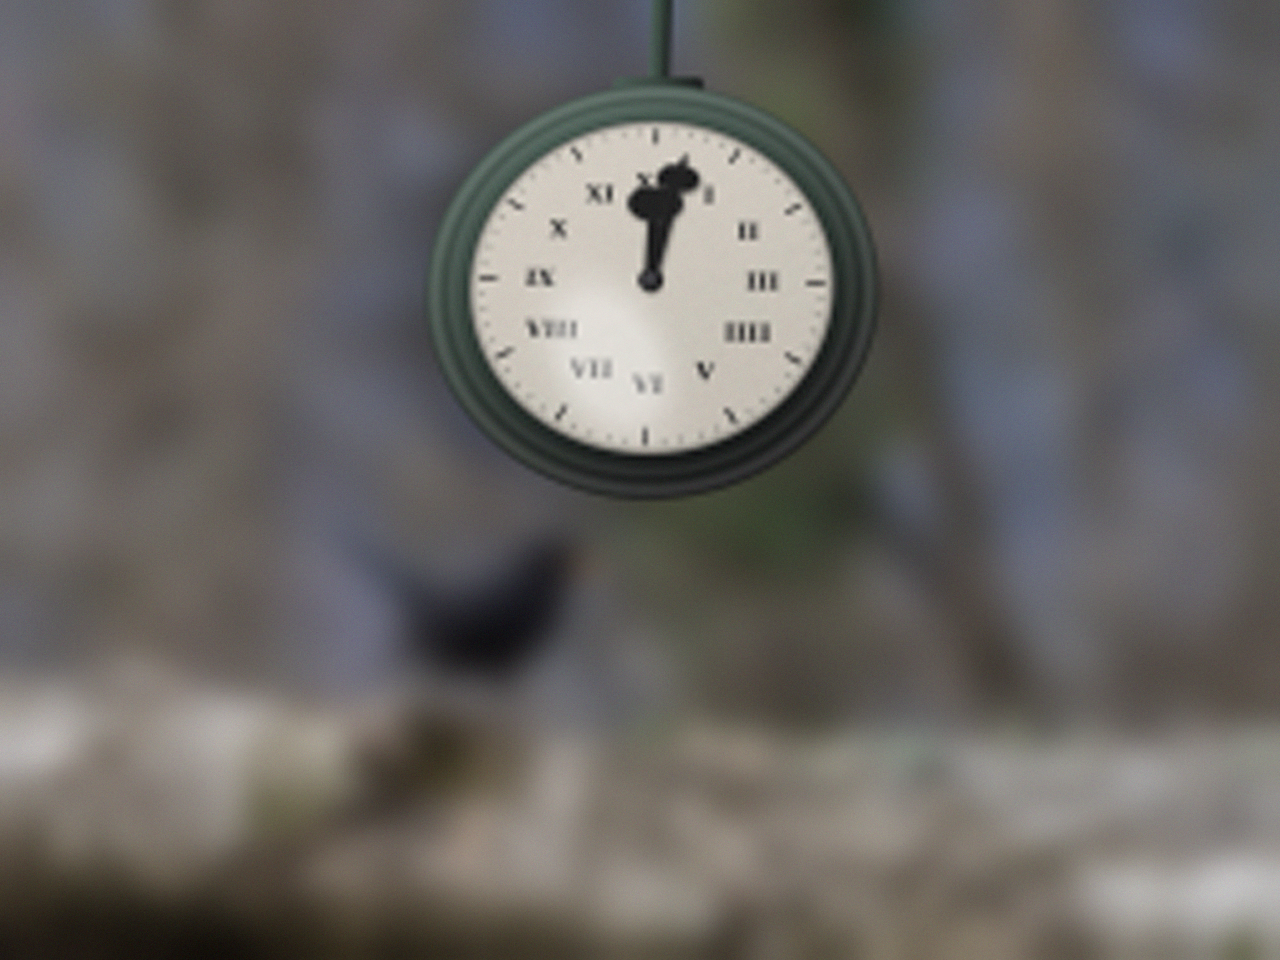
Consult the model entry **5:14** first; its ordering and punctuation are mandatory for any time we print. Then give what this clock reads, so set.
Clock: **12:02**
